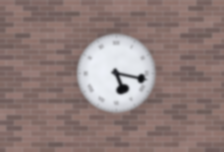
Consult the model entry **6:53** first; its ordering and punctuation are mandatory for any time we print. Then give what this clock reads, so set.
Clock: **5:17**
